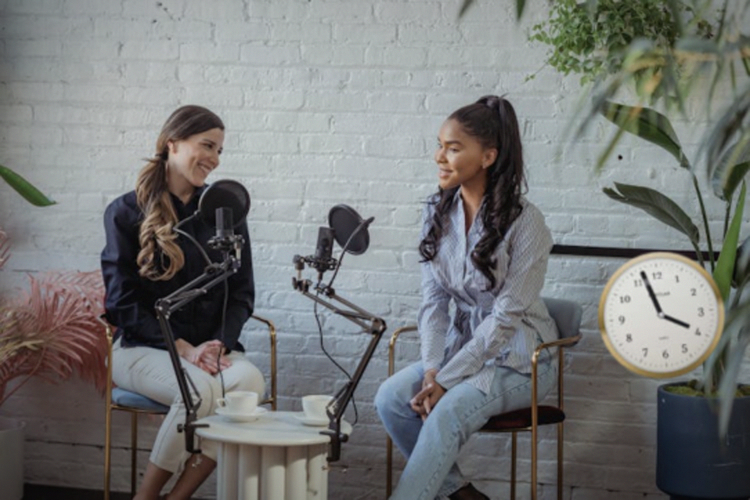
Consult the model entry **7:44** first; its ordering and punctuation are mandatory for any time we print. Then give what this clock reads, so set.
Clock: **3:57**
